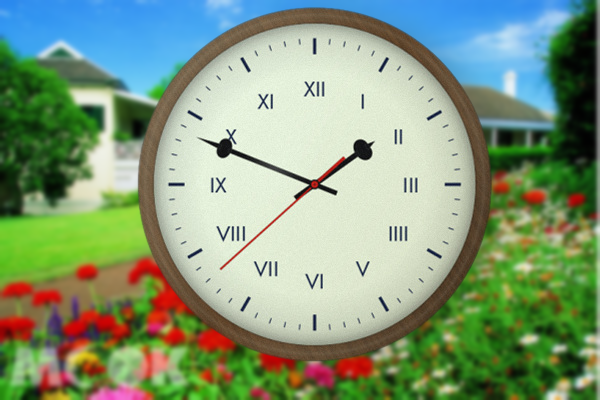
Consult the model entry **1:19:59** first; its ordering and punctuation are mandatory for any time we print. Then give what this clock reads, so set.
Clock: **1:48:38**
